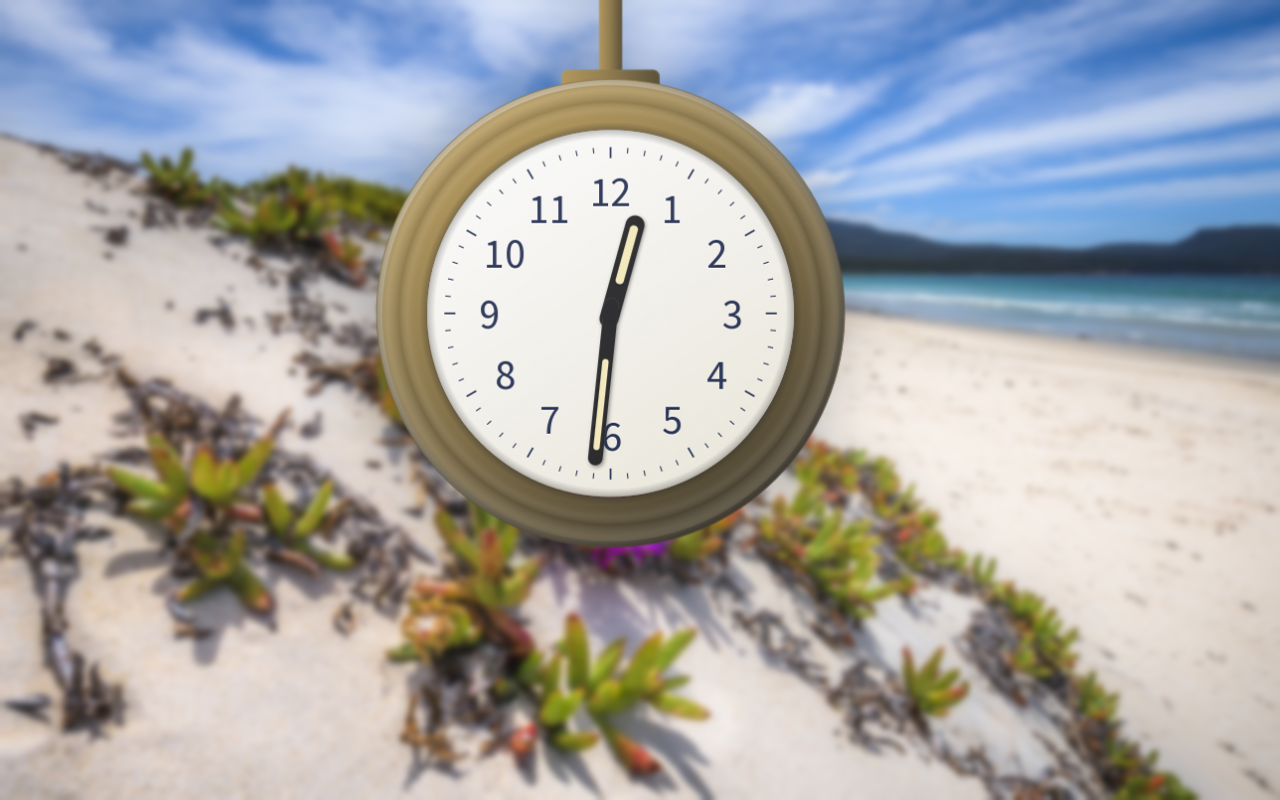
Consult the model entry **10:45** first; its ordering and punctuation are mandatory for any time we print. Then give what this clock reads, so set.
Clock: **12:31**
